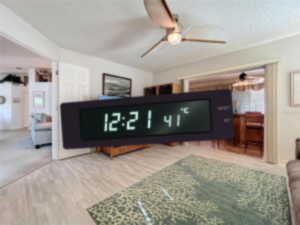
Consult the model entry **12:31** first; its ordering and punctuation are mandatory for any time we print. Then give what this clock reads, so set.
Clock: **12:21**
